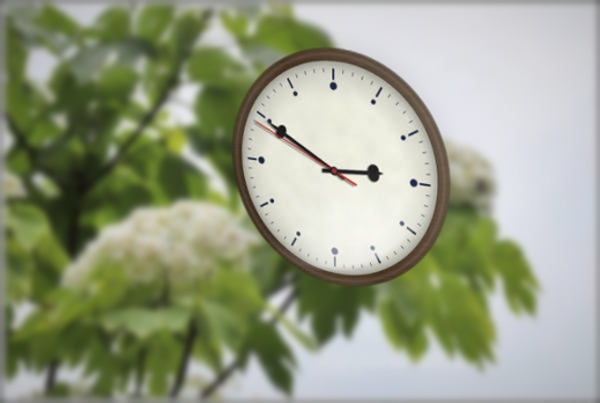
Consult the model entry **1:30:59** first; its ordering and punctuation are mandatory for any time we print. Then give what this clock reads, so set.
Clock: **2:49:49**
